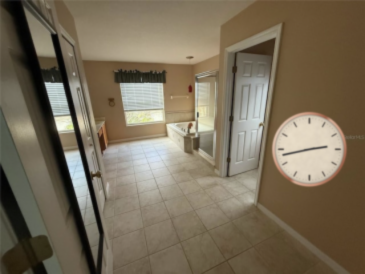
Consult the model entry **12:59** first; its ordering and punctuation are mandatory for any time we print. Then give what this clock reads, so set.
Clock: **2:43**
